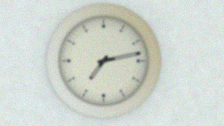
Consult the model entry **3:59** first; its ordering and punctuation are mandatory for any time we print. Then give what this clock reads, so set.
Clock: **7:13**
